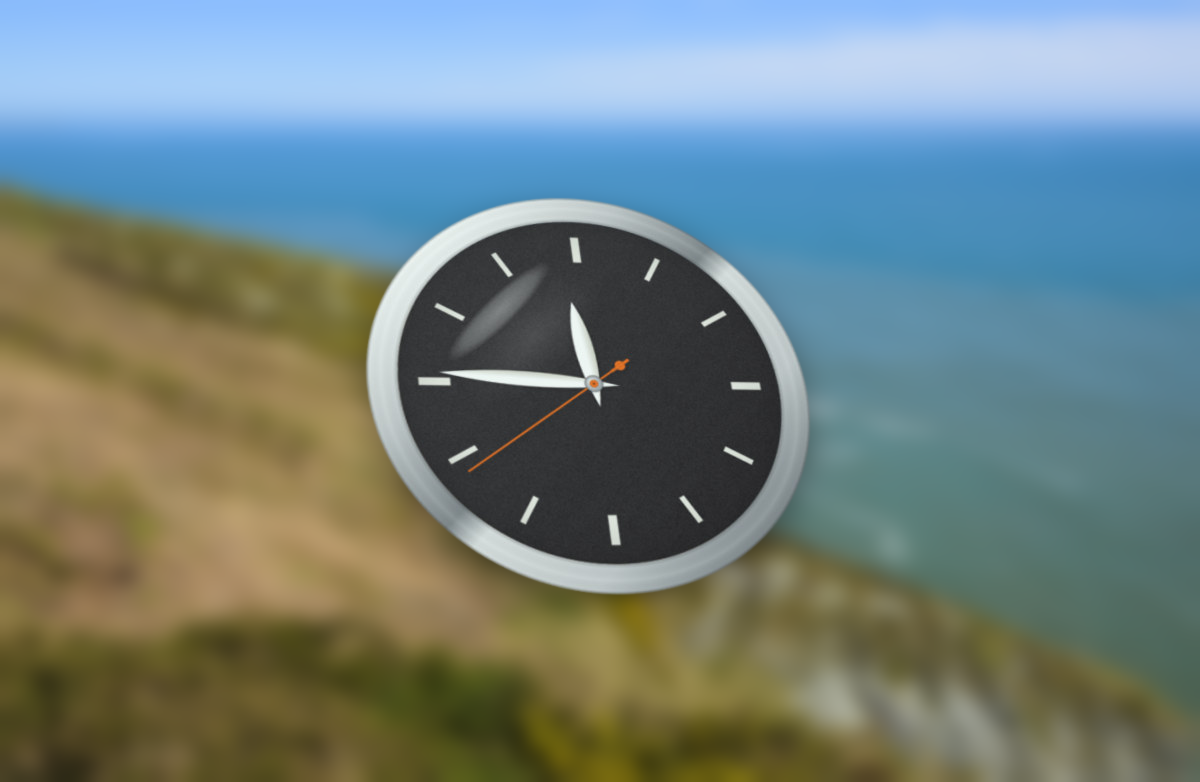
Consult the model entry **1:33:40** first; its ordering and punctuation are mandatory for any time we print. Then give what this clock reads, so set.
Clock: **11:45:39**
